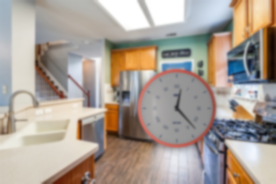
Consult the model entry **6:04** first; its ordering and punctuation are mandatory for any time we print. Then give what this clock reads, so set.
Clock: **12:23**
